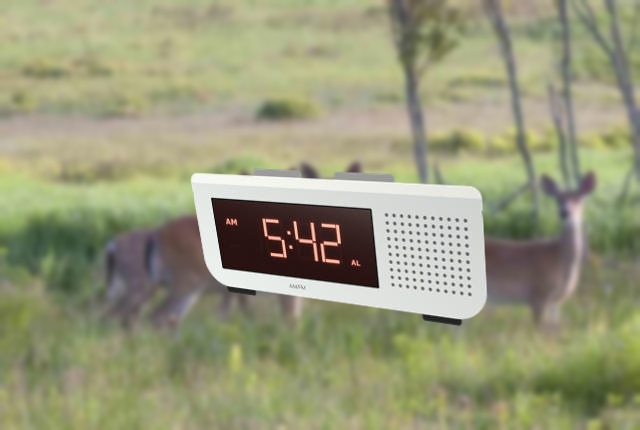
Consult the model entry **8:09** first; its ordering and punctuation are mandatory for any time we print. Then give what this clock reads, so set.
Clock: **5:42**
